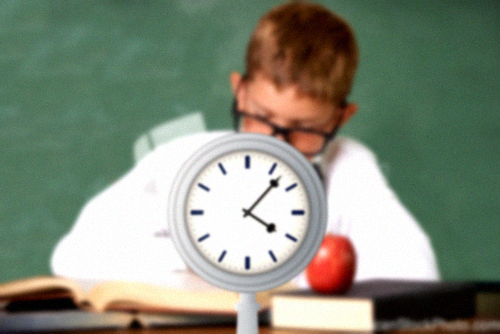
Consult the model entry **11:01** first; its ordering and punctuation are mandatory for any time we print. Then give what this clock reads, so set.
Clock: **4:07**
